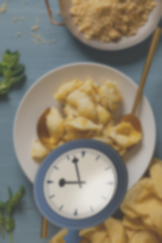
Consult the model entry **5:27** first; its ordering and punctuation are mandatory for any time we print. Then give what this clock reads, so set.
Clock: **8:57**
